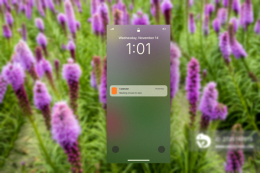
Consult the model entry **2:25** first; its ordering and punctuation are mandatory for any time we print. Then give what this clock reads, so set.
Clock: **1:01**
